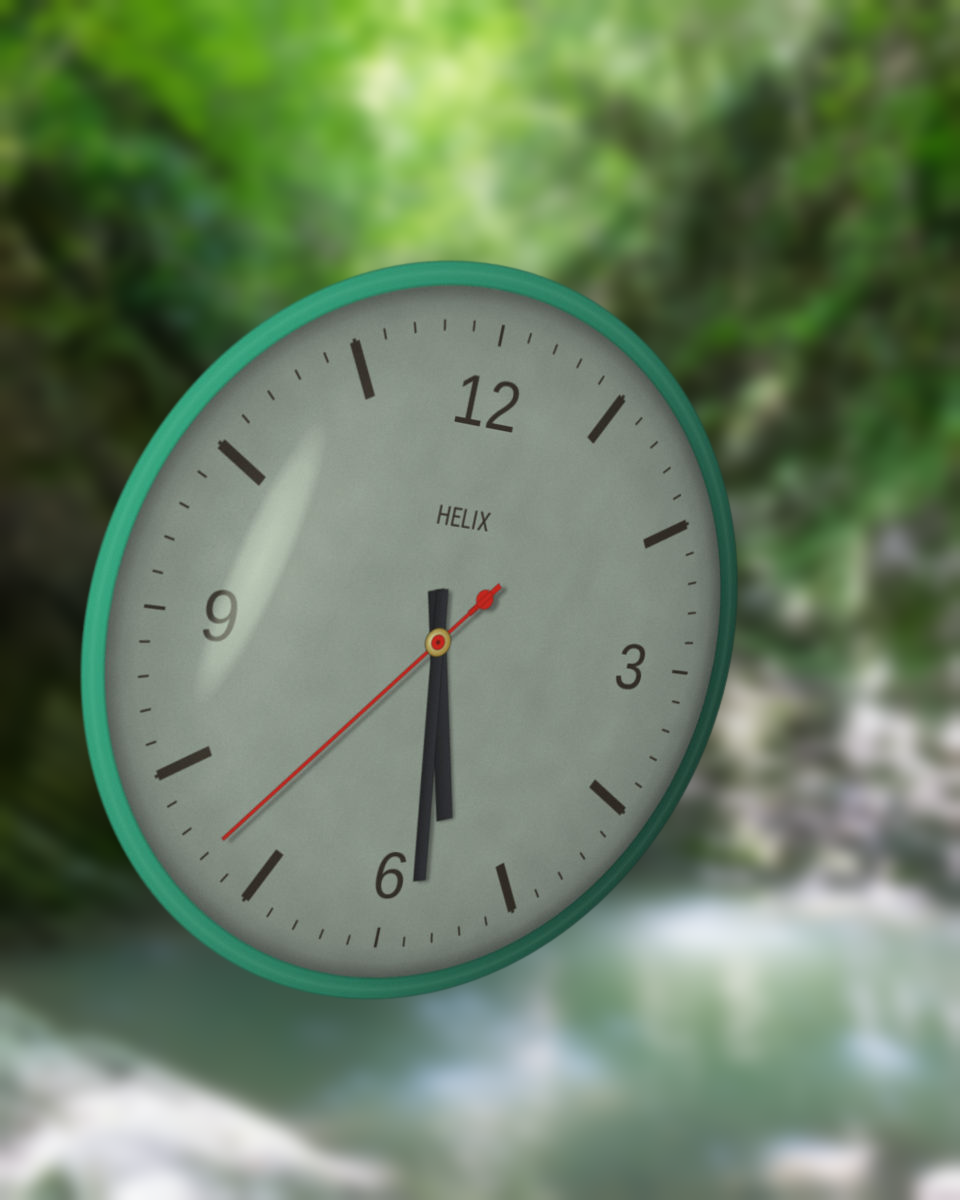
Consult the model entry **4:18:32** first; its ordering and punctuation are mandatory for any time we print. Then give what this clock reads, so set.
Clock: **5:28:37**
